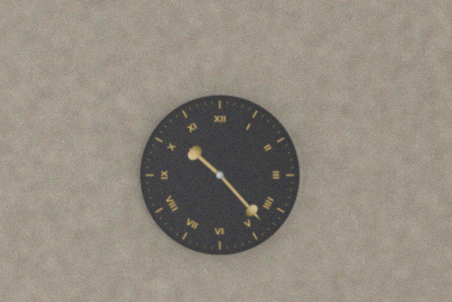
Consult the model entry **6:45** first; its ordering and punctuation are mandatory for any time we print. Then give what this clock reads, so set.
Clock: **10:23**
